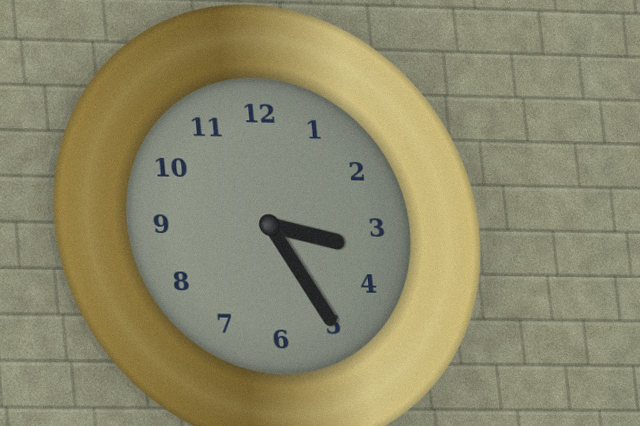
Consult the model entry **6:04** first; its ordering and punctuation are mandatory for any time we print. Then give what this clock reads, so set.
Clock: **3:25**
